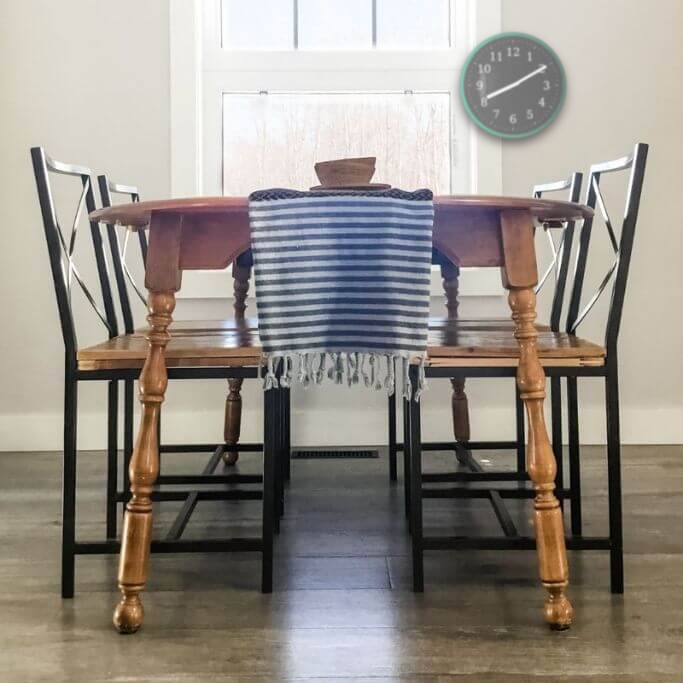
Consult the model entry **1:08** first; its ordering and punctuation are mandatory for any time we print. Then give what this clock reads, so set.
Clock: **8:10**
